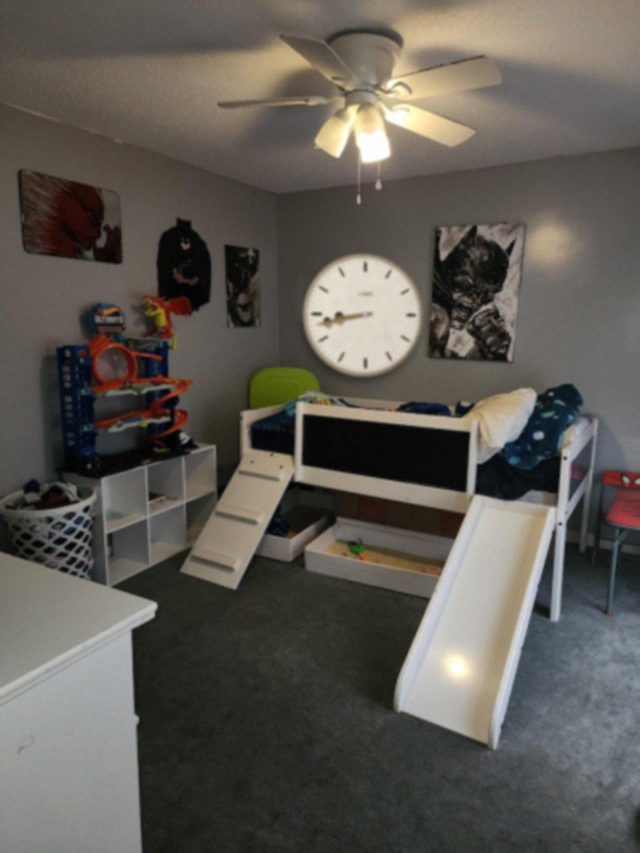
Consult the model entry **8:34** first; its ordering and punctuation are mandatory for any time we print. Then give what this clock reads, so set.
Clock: **8:43**
